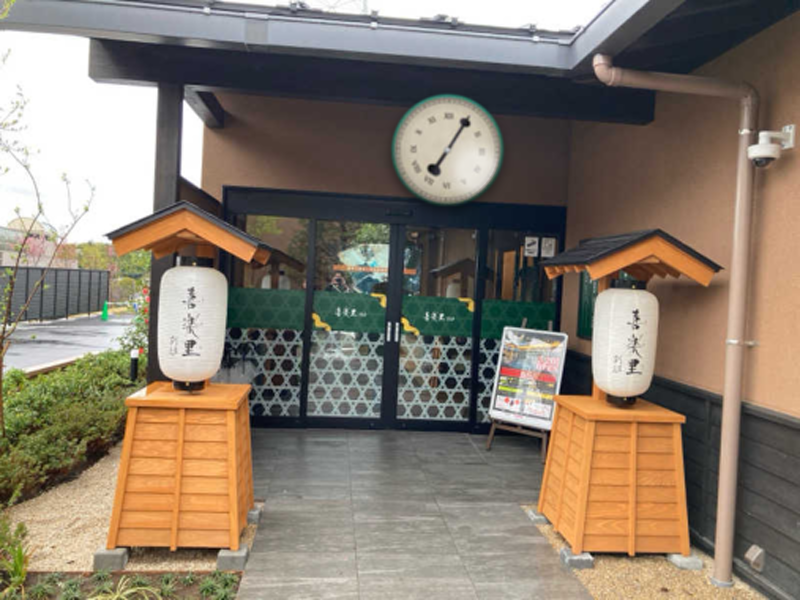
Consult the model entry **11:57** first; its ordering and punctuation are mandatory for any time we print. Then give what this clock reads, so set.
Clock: **7:05**
